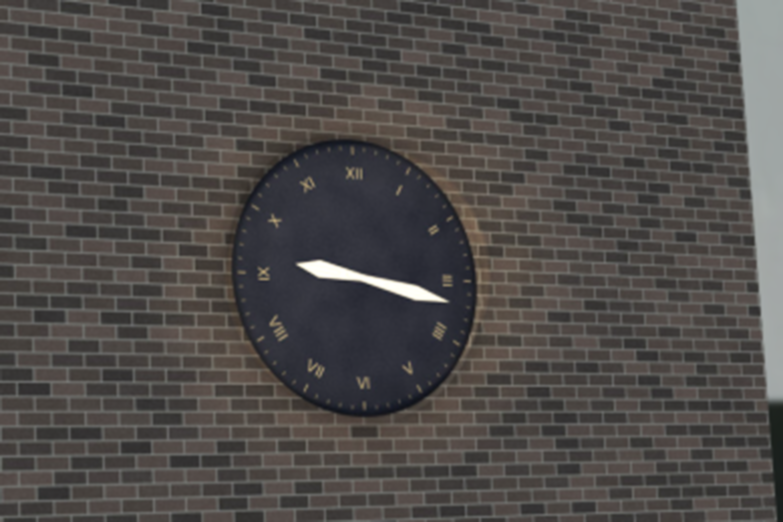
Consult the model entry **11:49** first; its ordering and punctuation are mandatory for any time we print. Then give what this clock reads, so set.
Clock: **9:17**
